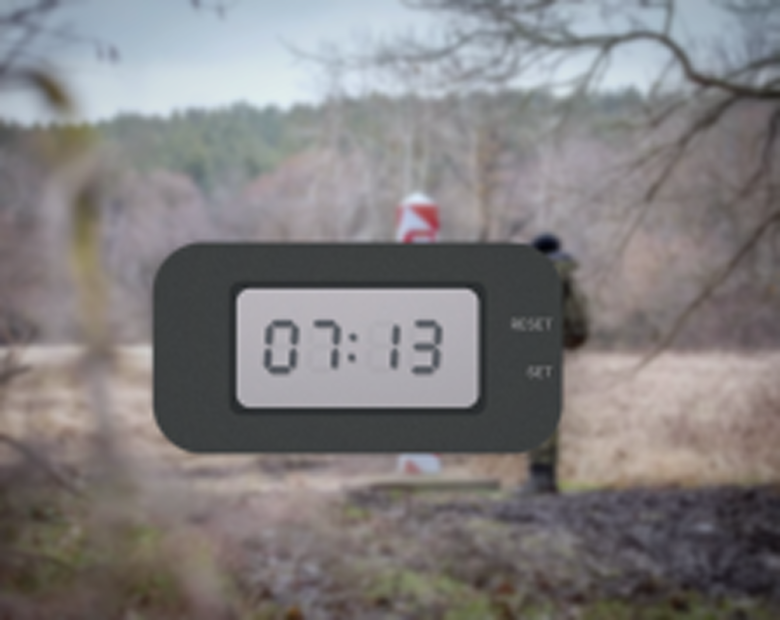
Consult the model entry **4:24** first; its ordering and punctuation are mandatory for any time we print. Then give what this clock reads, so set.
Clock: **7:13**
